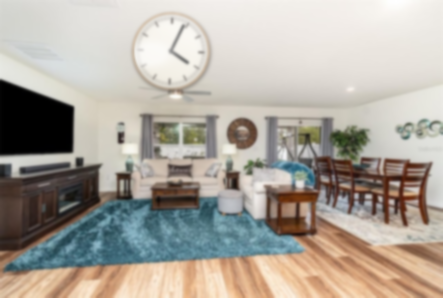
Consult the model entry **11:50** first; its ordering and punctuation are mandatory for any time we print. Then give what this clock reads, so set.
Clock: **4:04**
